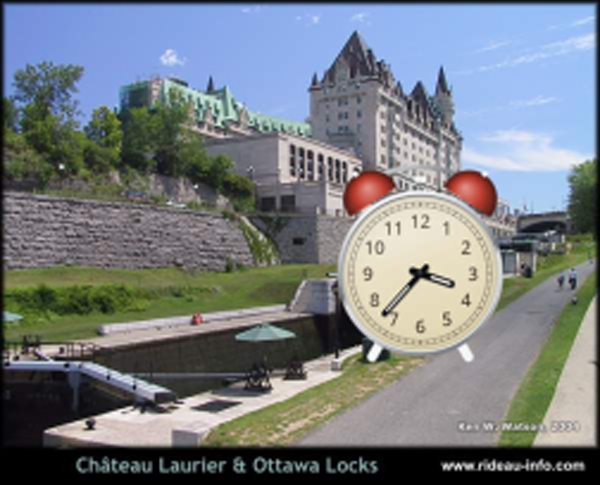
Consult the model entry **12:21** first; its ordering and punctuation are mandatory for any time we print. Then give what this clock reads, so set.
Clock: **3:37**
